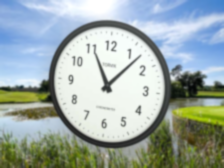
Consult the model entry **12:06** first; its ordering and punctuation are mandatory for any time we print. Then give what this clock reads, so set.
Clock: **11:07**
